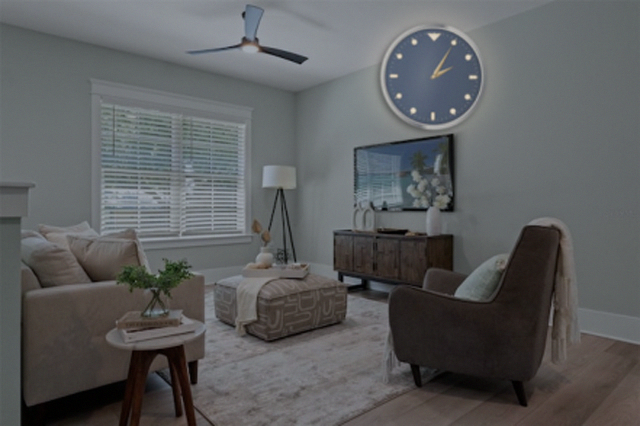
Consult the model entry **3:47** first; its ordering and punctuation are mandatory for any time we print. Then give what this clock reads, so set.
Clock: **2:05**
